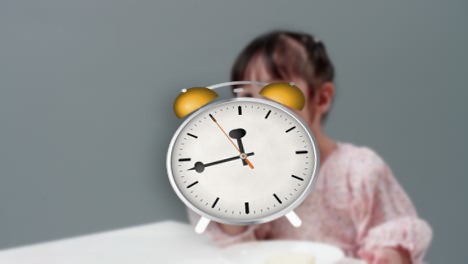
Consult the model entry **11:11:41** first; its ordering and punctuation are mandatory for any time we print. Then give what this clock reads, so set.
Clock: **11:42:55**
